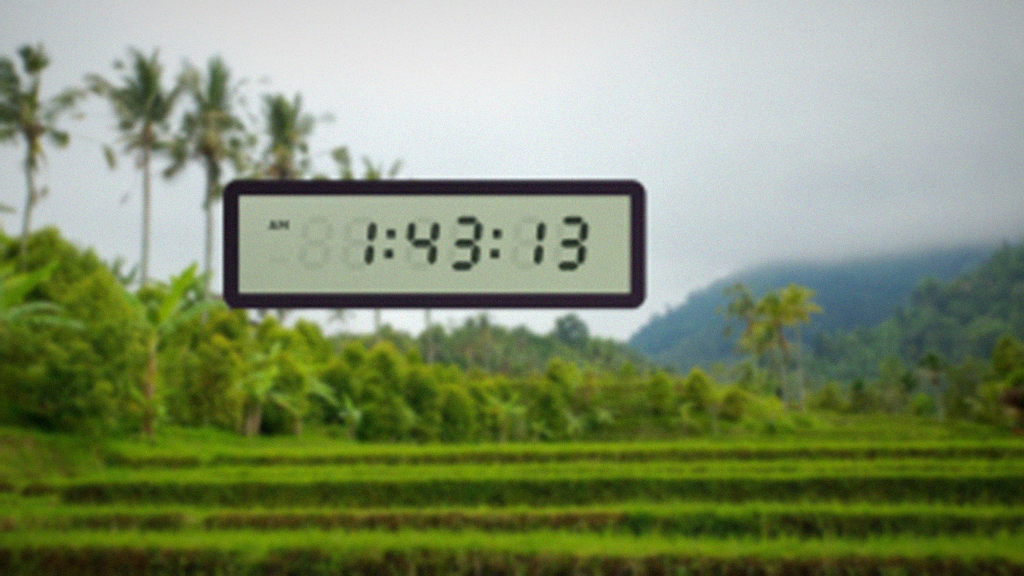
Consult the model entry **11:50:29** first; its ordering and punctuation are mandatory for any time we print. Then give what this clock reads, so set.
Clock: **1:43:13**
